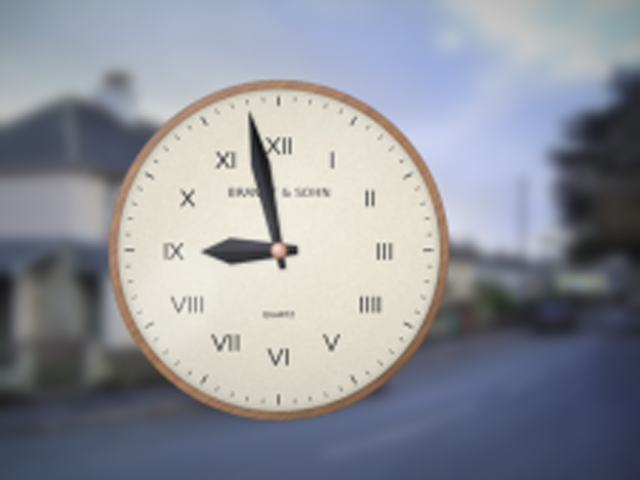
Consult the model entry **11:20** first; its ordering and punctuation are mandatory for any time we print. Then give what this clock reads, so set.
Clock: **8:58**
